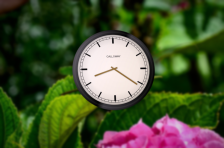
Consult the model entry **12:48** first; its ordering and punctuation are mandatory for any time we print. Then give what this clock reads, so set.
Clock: **8:21**
